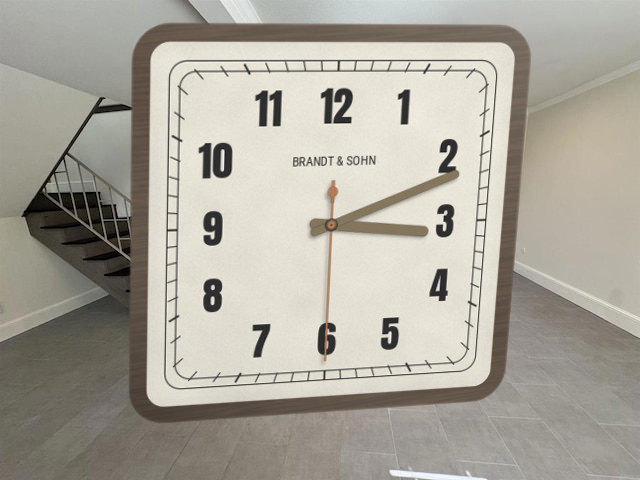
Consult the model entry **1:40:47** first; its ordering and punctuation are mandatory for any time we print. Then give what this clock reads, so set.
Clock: **3:11:30**
